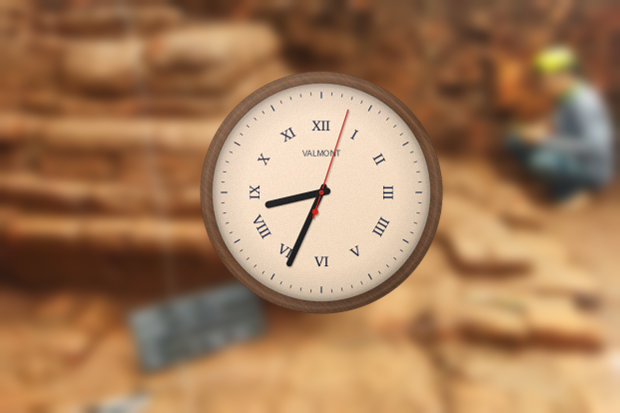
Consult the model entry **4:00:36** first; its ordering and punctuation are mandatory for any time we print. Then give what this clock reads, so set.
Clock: **8:34:03**
